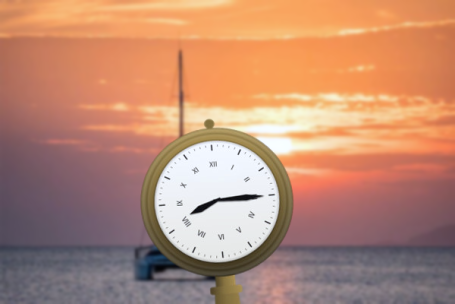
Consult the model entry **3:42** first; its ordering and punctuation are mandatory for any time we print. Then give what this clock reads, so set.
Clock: **8:15**
